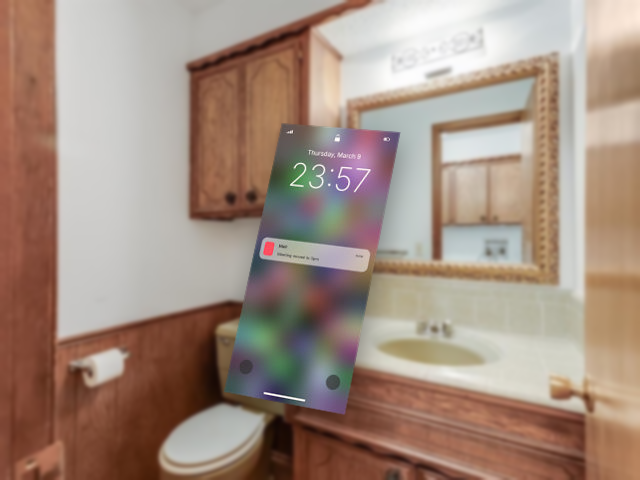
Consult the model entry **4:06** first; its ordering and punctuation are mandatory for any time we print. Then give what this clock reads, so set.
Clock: **23:57**
